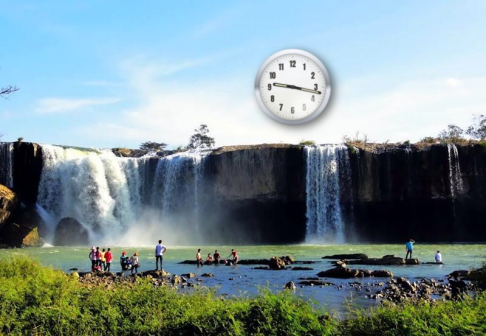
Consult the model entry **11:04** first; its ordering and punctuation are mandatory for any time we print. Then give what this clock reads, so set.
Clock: **9:17**
